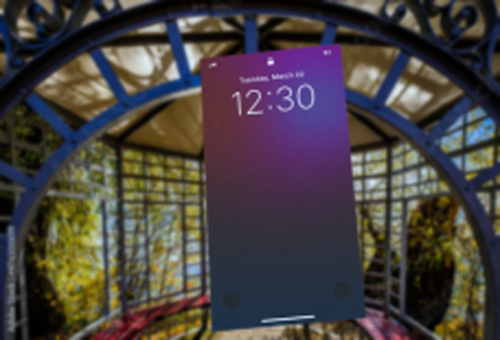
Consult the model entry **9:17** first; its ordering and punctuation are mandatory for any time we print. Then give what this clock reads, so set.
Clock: **12:30**
